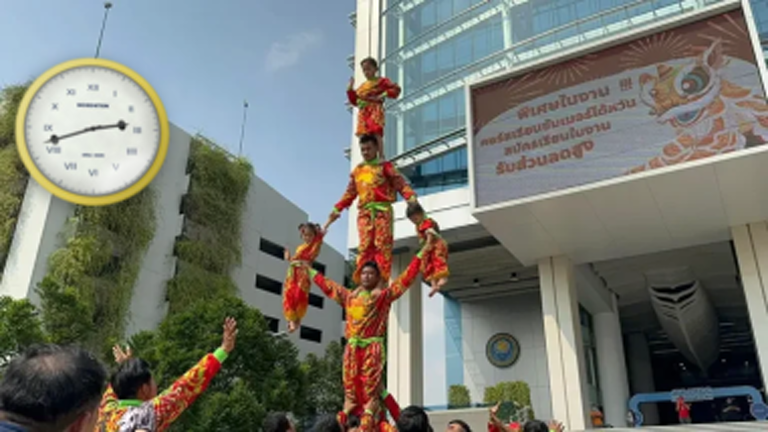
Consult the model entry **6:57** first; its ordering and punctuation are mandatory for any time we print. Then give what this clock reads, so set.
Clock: **2:42**
